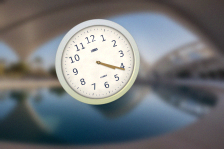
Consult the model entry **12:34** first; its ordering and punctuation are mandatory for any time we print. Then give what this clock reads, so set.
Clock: **4:21**
